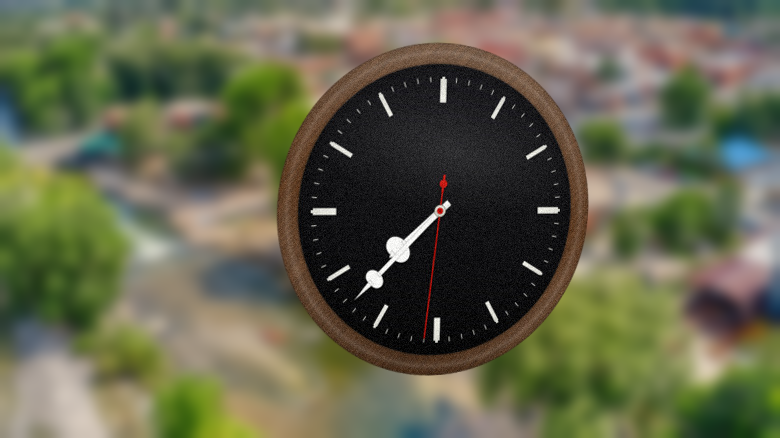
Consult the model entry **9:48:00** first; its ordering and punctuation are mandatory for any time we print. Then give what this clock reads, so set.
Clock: **7:37:31**
